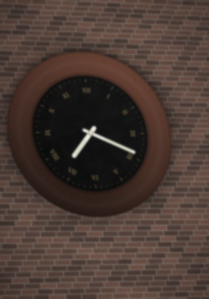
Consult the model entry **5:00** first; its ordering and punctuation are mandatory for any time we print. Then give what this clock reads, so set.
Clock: **7:19**
